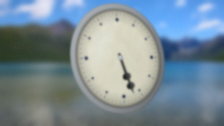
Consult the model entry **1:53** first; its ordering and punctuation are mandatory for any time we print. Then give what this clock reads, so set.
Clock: **5:27**
